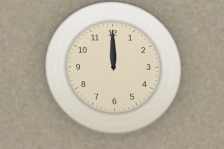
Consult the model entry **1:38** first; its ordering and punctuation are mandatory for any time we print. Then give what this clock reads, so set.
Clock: **12:00**
